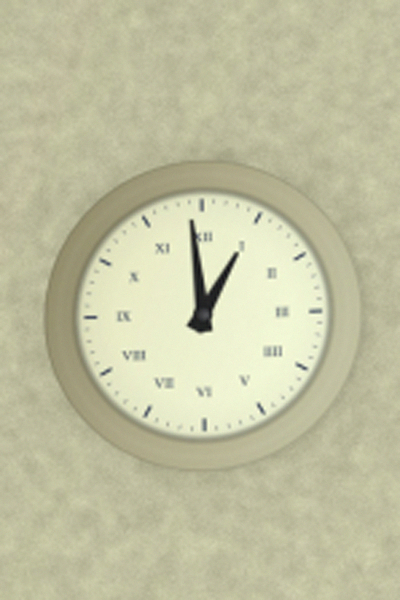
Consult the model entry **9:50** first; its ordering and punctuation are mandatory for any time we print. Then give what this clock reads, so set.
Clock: **12:59**
